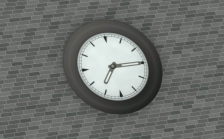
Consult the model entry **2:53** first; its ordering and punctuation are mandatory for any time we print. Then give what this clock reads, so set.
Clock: **7:15**
